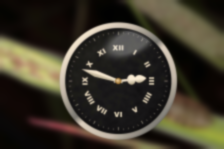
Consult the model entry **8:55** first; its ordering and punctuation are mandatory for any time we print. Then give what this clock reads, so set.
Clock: **2:48**
